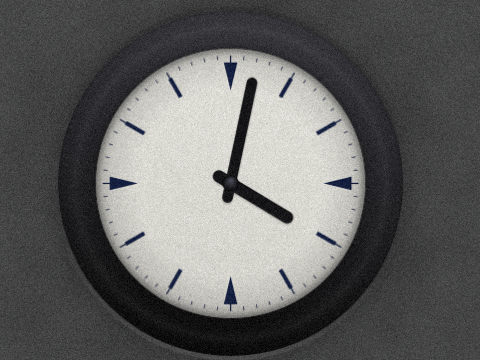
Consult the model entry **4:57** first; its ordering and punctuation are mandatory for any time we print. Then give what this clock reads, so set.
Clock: **4:02**
